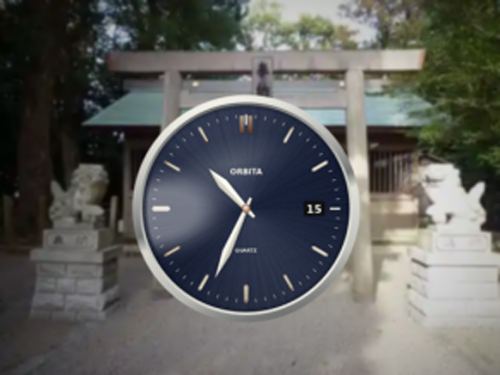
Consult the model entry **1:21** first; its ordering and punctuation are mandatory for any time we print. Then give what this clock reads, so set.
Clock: **10:34**
